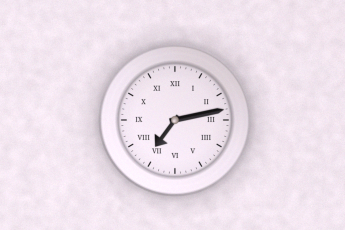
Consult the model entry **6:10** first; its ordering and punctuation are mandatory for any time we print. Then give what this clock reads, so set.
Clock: **7:13**
